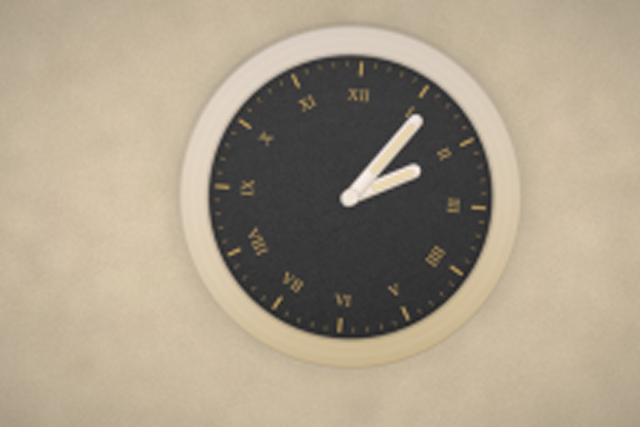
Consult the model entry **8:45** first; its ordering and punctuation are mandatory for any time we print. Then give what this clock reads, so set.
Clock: **2:06**
